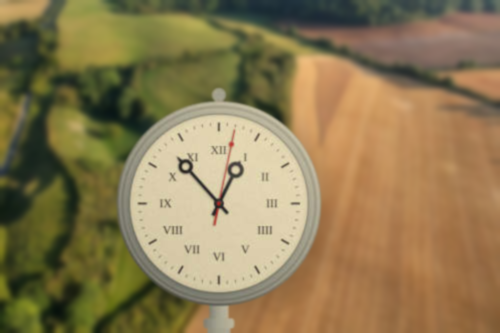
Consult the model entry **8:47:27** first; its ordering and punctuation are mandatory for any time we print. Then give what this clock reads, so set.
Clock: **12:53:02**
